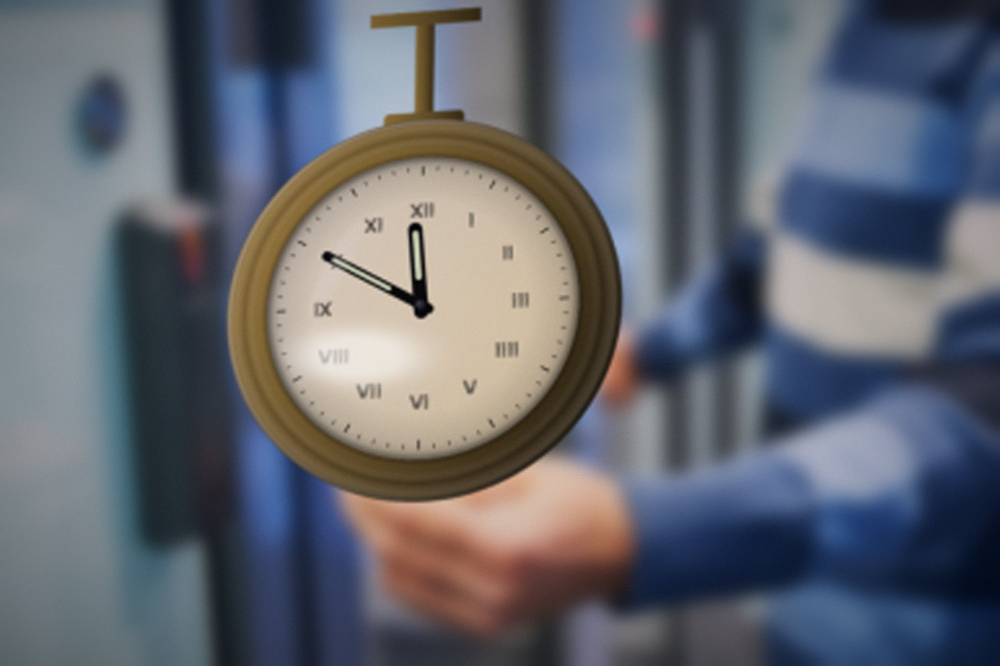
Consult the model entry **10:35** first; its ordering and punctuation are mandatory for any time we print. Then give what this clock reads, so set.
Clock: **11:50**
